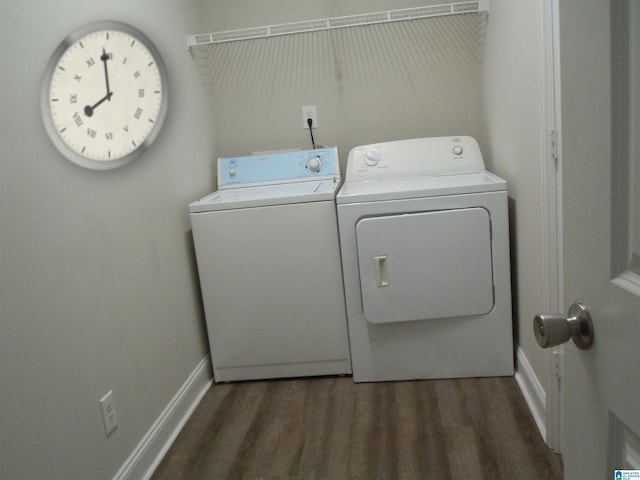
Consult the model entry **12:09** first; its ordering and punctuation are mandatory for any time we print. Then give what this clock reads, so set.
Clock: **7:59**
